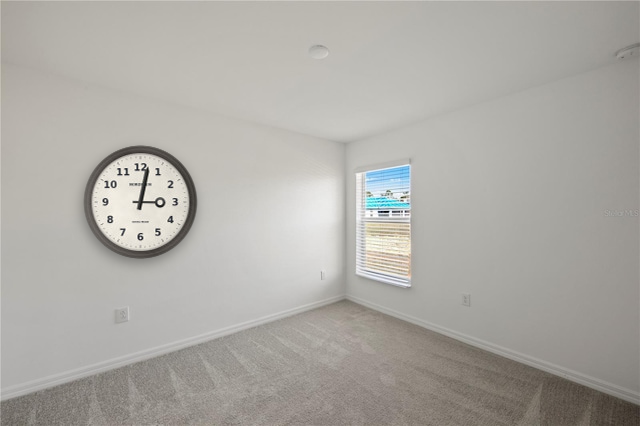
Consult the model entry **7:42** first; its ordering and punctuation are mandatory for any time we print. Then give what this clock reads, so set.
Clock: **3:02**
